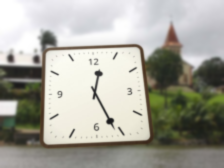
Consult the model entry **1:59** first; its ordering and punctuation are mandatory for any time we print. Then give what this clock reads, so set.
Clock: **12:26**
